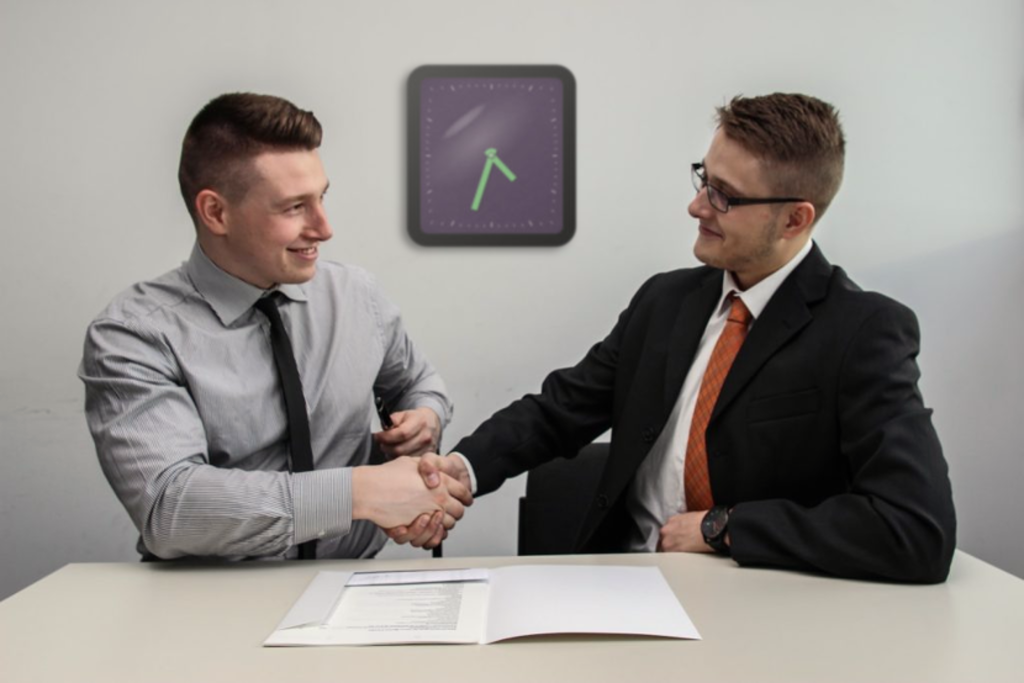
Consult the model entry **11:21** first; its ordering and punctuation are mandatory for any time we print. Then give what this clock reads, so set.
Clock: **4:33**
